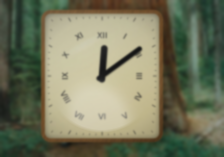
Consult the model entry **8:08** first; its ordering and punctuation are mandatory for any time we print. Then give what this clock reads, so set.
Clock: **12:09**
